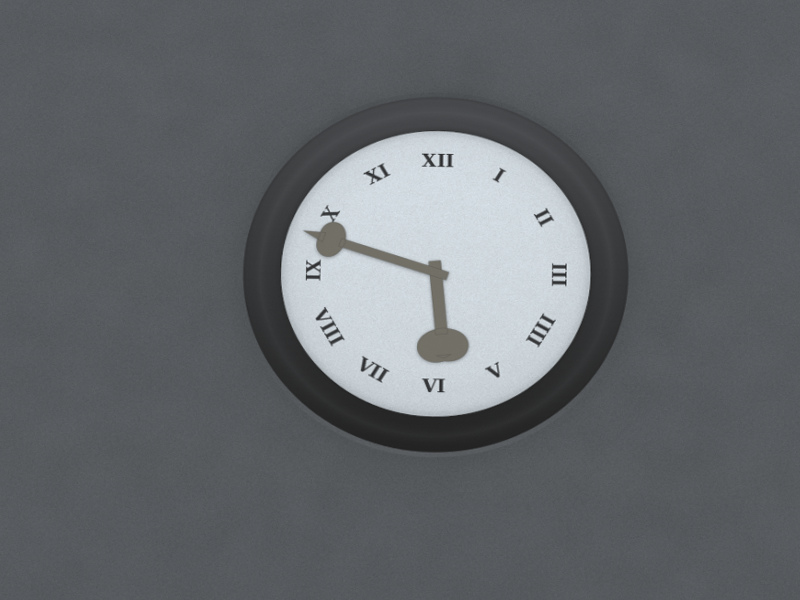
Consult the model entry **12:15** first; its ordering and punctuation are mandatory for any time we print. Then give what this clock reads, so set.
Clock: **5:48**
